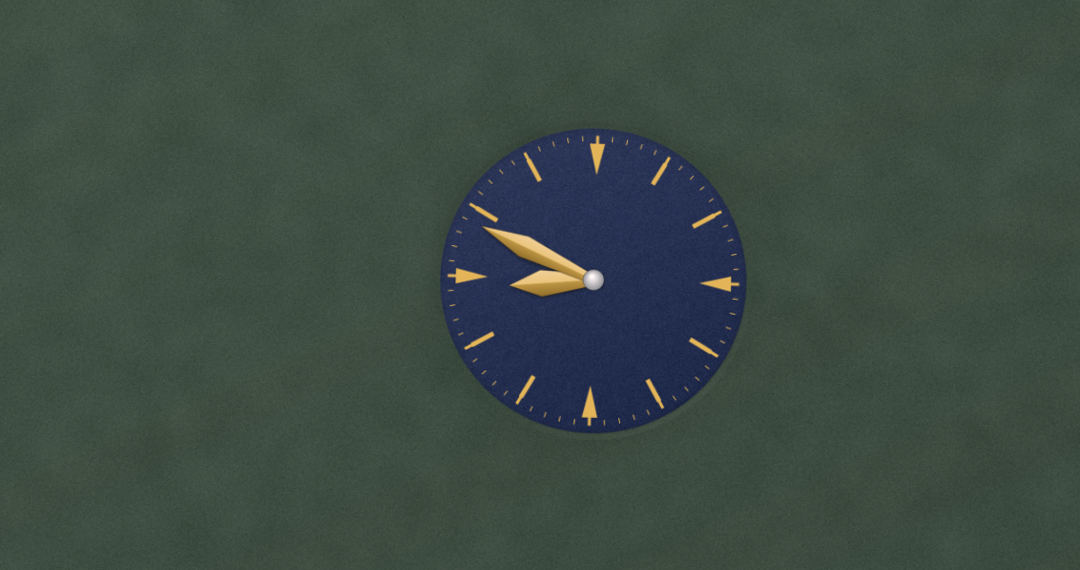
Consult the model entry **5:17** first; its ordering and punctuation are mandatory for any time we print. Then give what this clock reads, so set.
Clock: **8:49**
